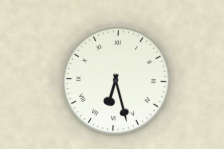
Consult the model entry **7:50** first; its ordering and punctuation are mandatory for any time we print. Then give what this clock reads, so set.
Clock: **6:27**
